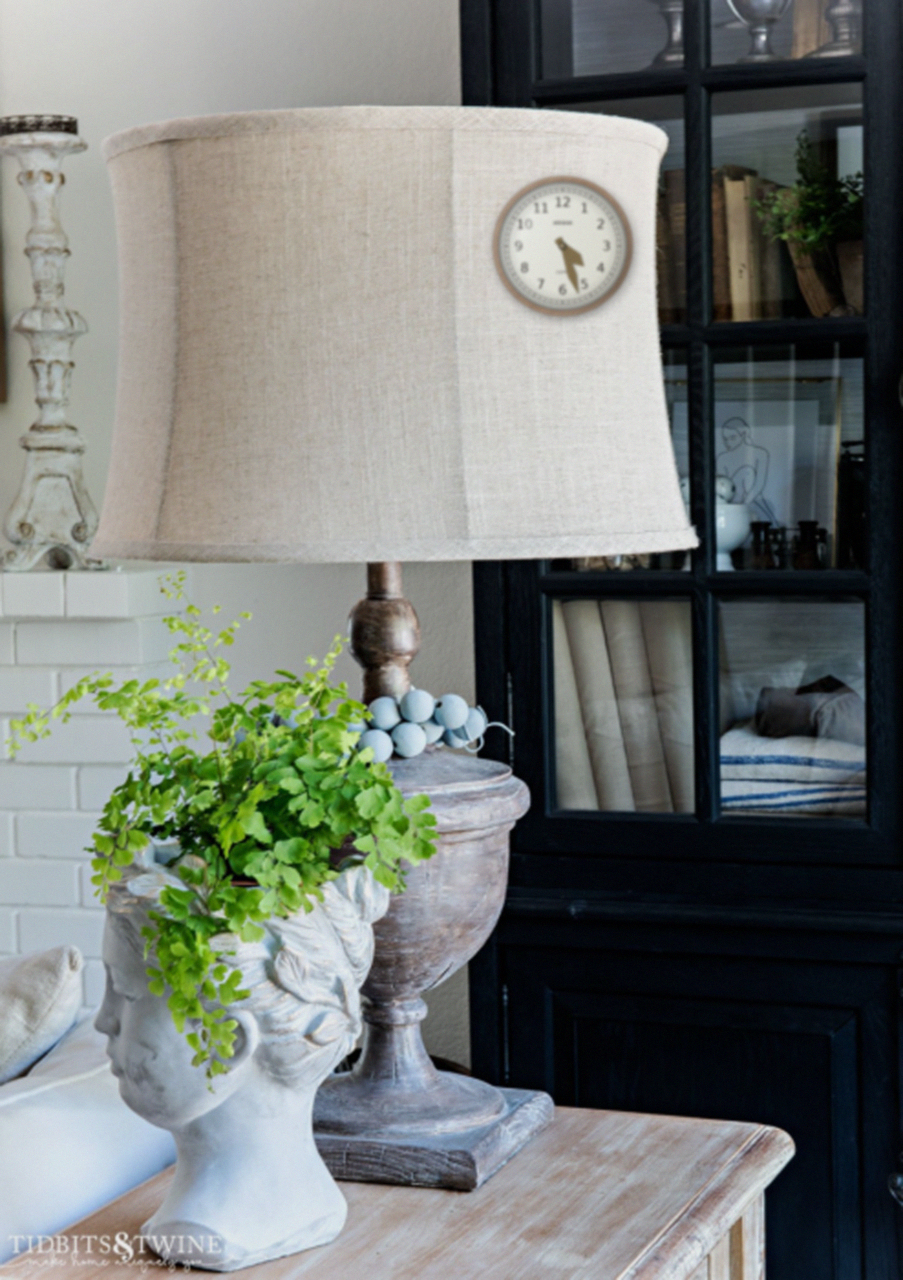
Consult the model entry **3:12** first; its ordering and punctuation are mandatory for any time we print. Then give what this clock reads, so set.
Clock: **4:27**
